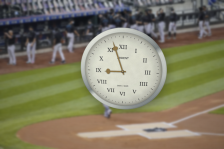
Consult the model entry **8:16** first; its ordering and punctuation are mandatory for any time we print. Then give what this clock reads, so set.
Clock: **8:57**
